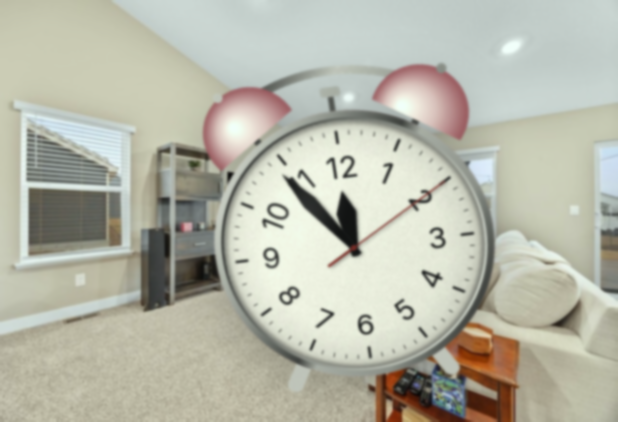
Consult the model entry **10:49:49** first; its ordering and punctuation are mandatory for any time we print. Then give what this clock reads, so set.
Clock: **11:54:10**
